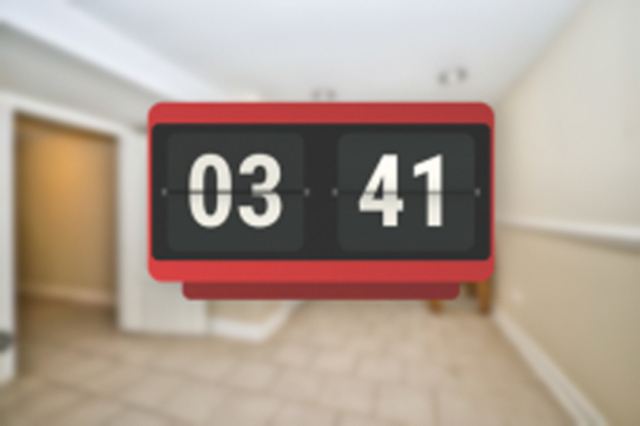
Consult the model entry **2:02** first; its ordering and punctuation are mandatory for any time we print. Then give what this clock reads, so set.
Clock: **3:41**
